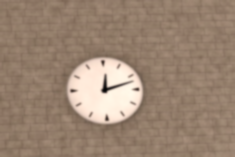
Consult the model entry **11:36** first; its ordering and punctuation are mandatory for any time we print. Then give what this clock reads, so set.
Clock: **12:12**
